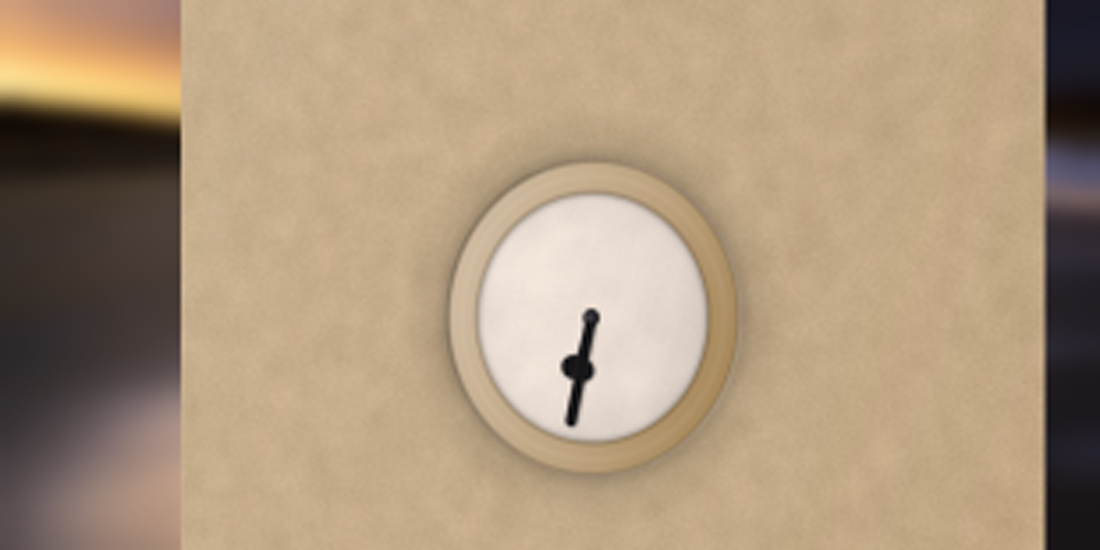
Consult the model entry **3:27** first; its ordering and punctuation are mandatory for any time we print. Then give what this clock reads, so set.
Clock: **6:32**
